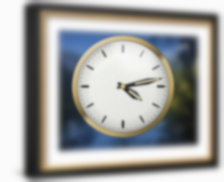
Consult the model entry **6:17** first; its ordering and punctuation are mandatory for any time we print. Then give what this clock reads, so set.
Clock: **4:13**
